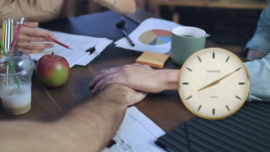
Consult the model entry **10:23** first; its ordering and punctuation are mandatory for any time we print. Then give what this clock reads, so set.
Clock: **8:10**
